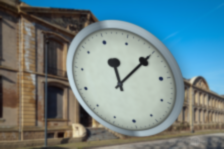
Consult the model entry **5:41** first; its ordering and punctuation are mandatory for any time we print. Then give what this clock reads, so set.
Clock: **12:10**
